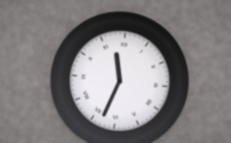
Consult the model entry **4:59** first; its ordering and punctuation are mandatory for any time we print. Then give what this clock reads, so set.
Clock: **11:33**
